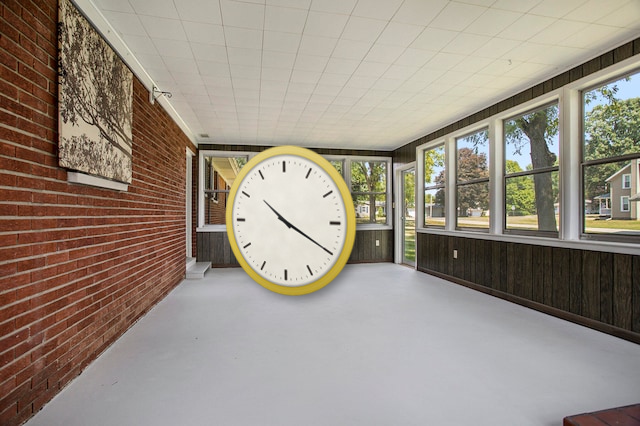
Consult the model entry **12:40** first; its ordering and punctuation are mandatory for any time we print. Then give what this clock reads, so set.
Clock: **10:20**
